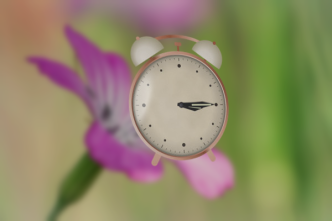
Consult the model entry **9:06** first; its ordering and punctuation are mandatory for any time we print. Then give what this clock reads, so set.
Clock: **3:15**
